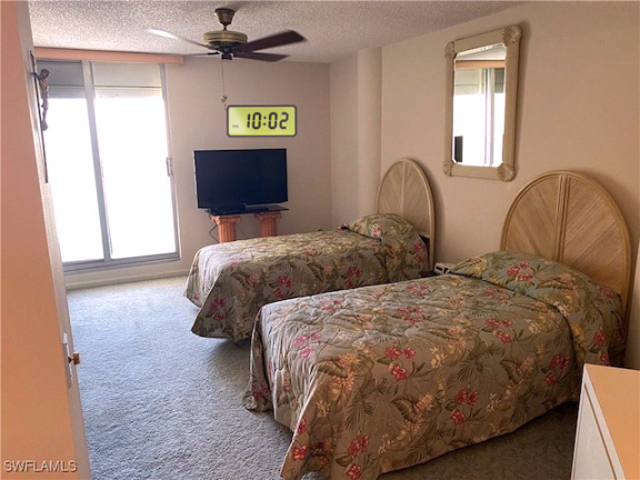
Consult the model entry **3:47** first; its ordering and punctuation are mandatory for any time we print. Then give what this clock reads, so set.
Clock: **10:02**
